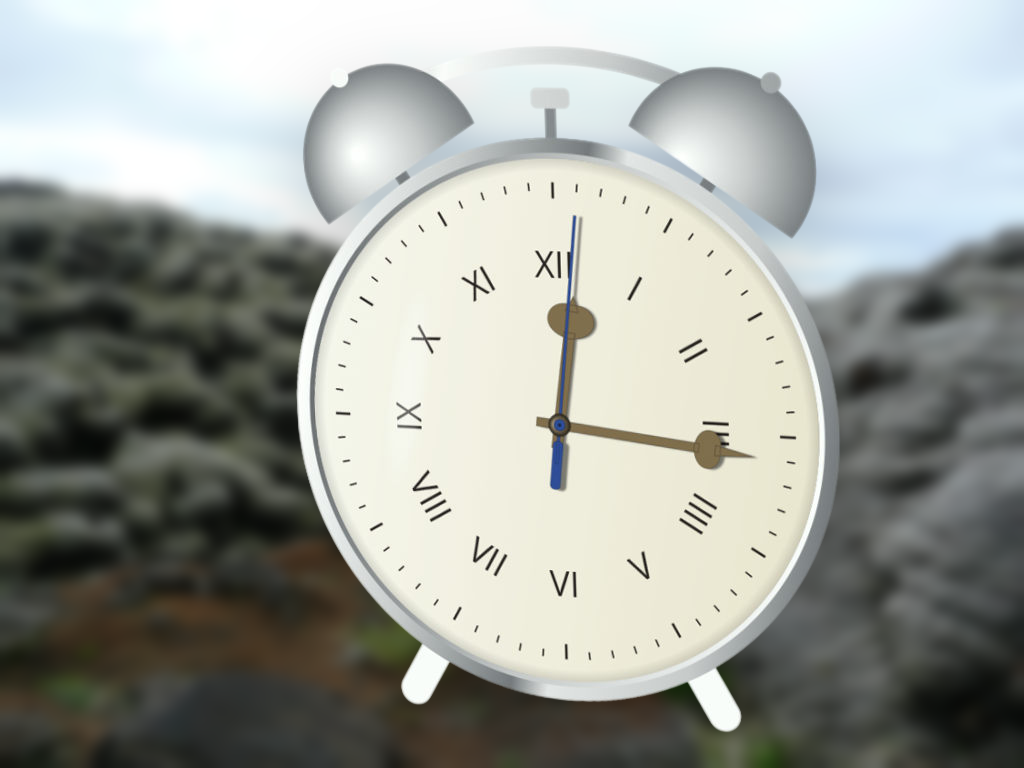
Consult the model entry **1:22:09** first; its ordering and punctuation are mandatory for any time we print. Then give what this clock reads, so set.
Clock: **12:16:01**
